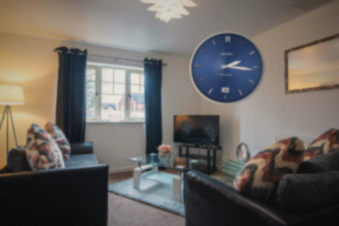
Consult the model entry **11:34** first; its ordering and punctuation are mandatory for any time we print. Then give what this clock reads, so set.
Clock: **2:16**
